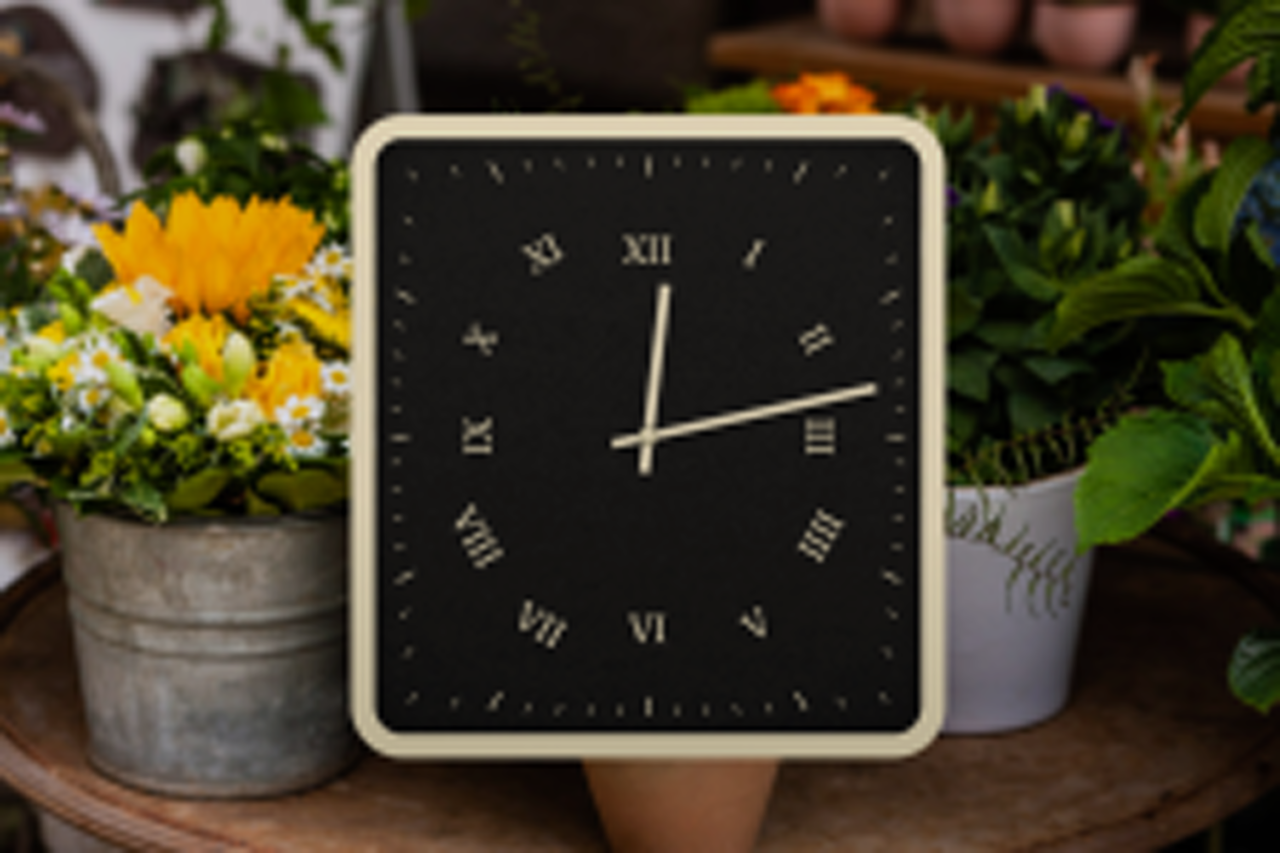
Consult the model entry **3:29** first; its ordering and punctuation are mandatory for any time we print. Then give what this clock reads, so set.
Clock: **12:13**
